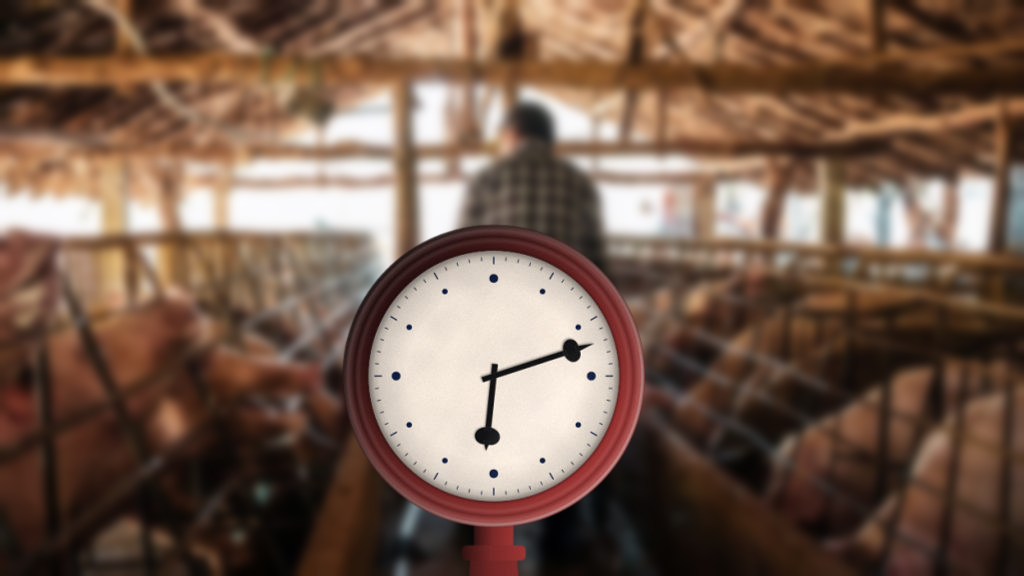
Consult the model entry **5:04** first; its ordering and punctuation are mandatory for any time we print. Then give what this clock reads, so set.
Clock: **6:12**
